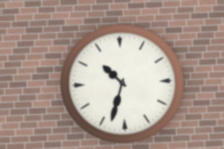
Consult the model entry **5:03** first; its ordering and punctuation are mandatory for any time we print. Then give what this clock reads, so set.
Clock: **10:33**
